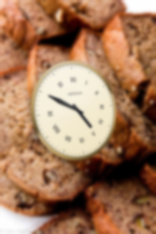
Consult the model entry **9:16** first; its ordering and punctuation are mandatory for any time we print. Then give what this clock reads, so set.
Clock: **4:50**
